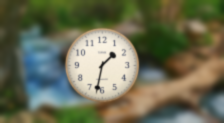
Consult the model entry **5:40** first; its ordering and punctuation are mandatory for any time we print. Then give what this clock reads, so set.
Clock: **1:32**
